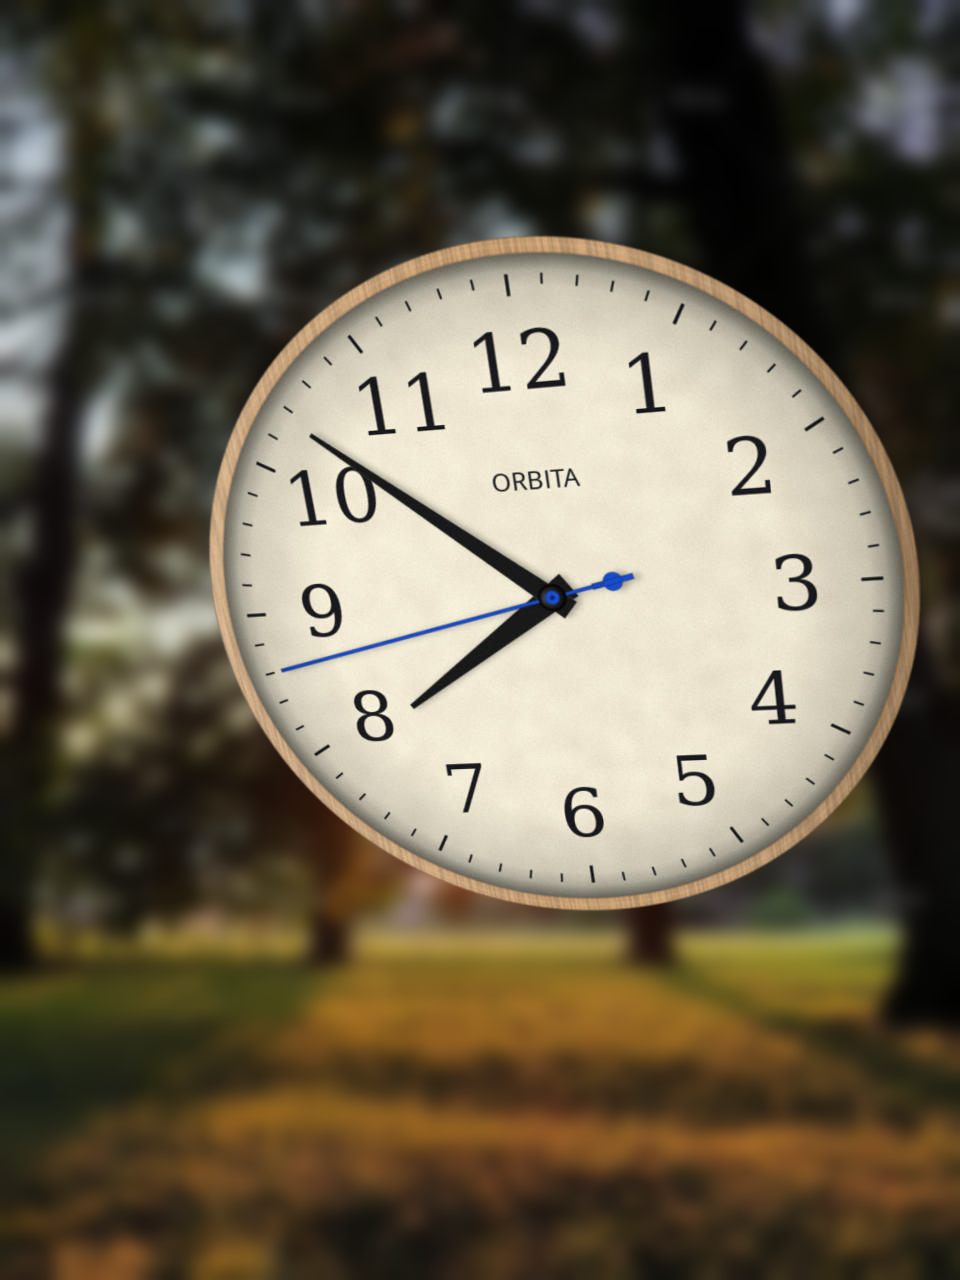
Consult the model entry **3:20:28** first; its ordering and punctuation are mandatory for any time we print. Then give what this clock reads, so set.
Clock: **7:51:43**
